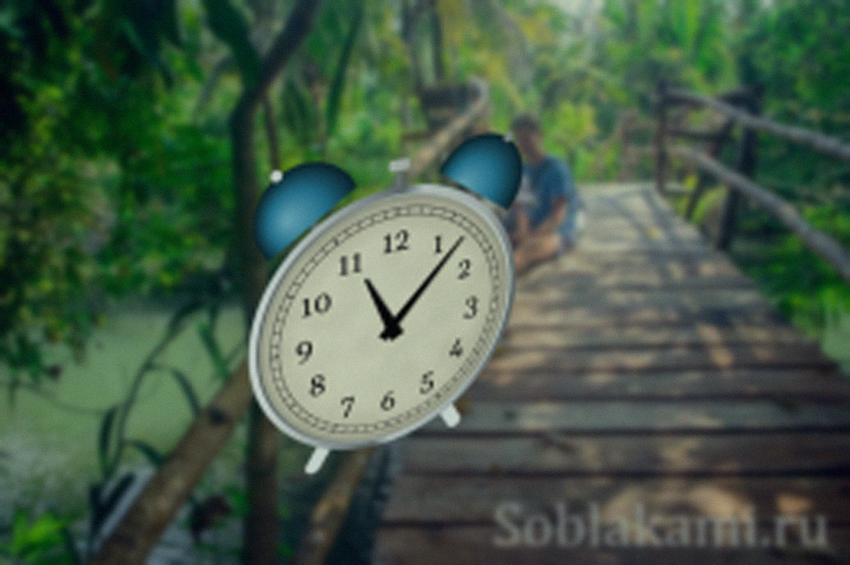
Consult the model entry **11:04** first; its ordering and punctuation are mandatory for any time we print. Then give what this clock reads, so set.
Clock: **11:07**
